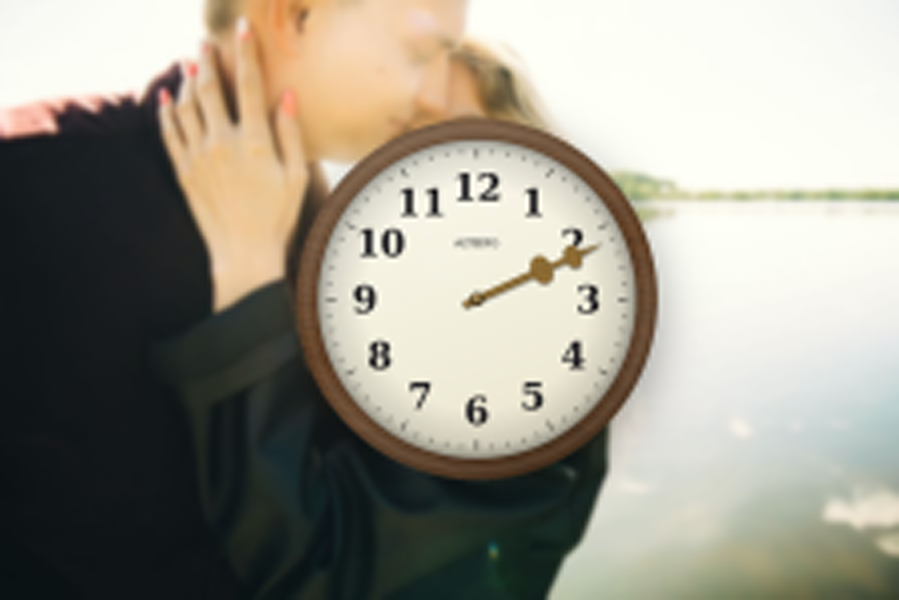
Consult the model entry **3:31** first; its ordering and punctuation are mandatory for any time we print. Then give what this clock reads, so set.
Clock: **2:11**
